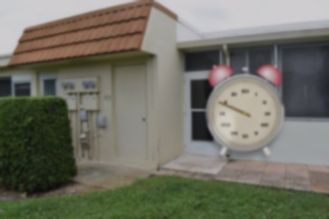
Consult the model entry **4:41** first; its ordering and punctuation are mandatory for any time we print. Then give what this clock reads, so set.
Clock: **9:49**
